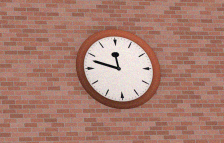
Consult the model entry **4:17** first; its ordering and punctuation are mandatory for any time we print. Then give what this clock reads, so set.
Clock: **11:48**
